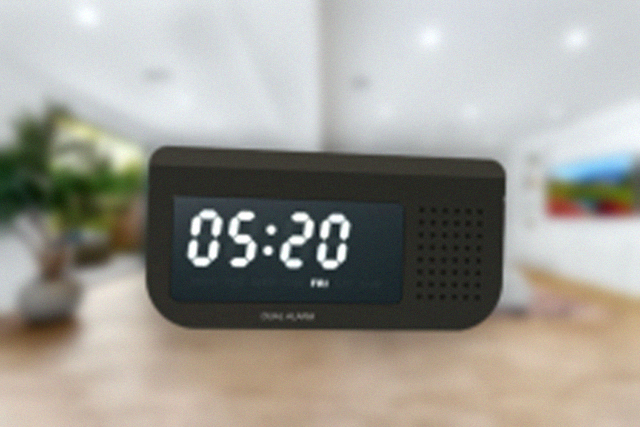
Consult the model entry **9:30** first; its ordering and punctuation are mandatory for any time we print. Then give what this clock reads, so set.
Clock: **5:20**
